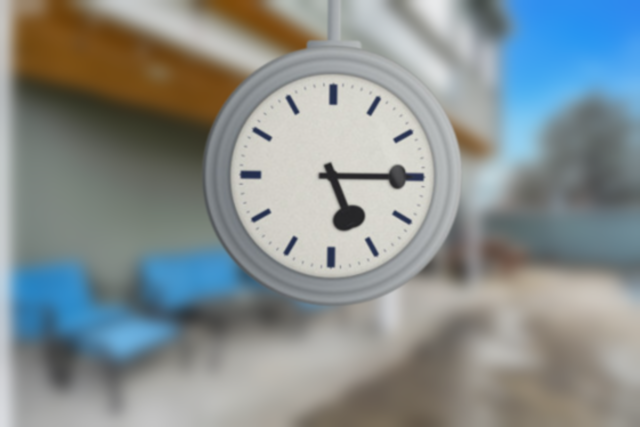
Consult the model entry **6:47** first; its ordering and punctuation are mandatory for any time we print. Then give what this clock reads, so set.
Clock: **5:15**
